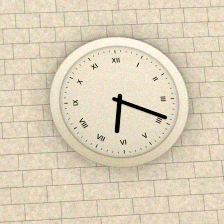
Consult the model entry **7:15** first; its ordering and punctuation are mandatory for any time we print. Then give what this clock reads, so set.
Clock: **6:19**
